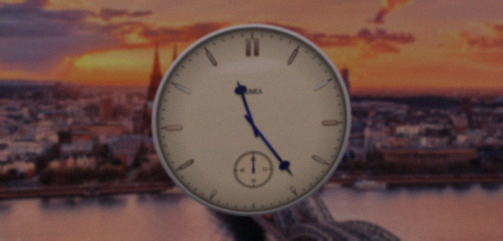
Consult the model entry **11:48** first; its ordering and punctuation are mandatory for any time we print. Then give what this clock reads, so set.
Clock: **11:24**
